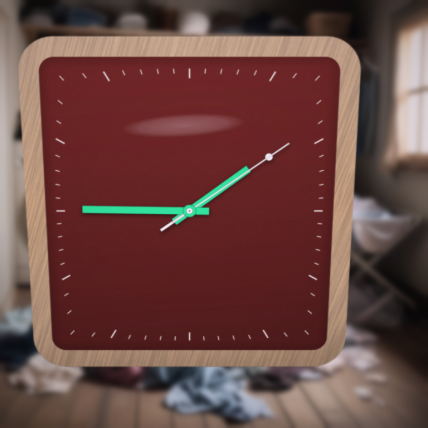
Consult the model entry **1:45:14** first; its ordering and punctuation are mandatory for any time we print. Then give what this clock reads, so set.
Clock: **1:45:09**
